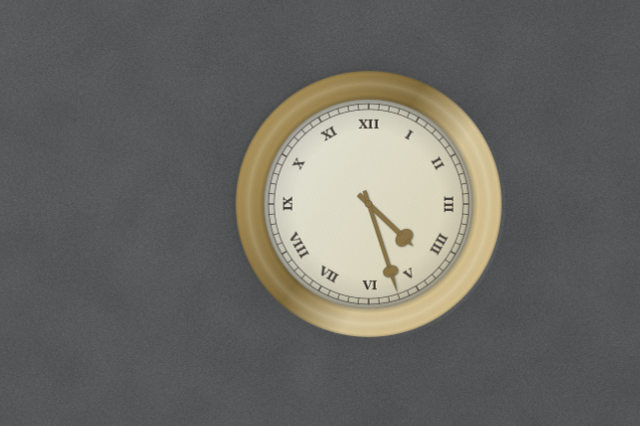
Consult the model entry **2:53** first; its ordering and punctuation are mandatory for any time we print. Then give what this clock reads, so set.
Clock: **4:27**
